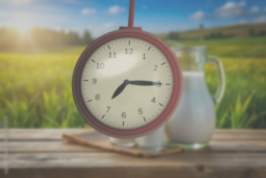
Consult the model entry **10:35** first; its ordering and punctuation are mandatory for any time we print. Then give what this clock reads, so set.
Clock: **7:15**
